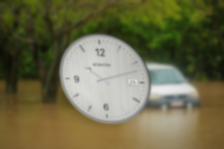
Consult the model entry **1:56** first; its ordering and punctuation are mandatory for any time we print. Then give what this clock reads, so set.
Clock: **10:12**
